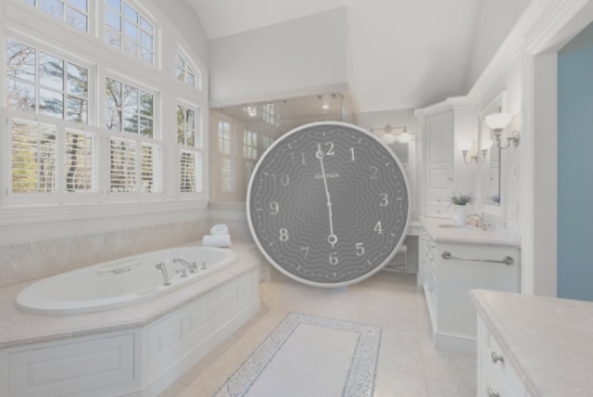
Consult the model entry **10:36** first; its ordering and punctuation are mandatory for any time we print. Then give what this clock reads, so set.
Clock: **5:59**
